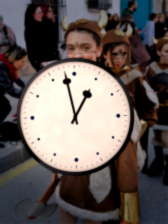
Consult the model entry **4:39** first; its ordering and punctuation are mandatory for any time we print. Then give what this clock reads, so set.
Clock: **12:58**
